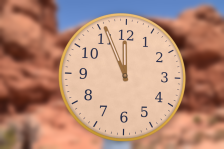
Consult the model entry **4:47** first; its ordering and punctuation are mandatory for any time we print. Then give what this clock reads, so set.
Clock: **11:56**
